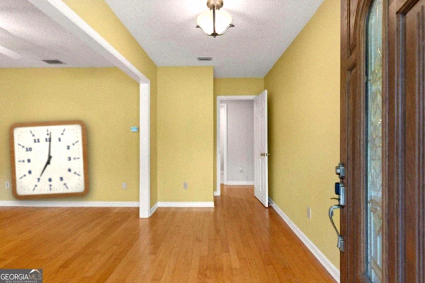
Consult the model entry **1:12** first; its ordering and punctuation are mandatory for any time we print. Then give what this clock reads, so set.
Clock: **7:01**
